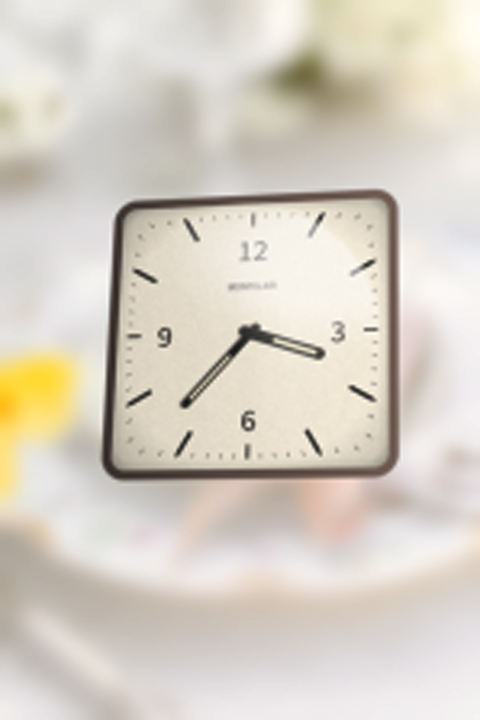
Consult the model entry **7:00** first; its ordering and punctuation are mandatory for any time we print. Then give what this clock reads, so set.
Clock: **3:37**
